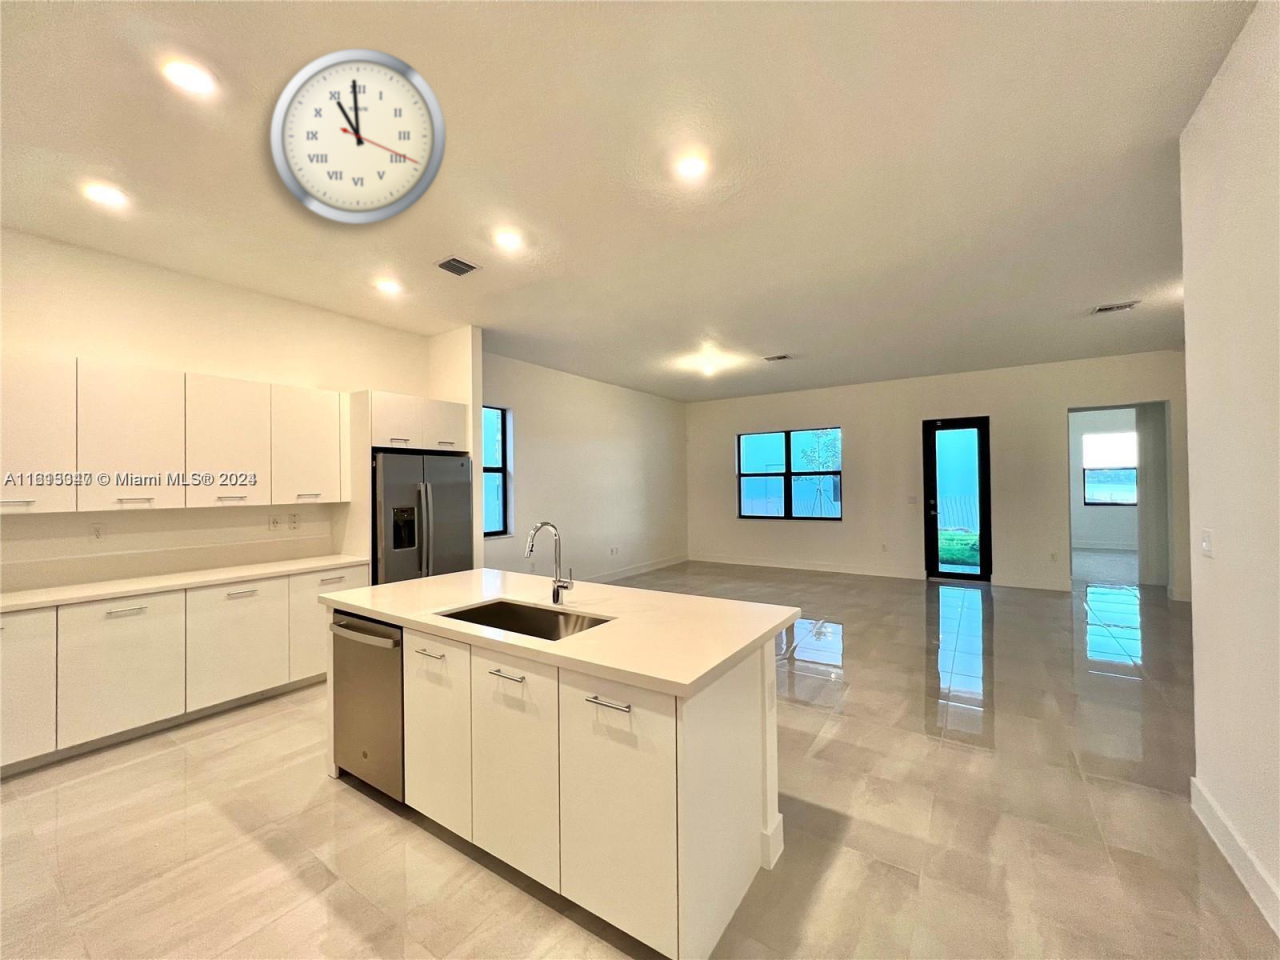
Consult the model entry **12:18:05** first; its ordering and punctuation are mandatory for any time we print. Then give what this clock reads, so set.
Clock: **10:59:19**
